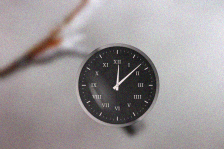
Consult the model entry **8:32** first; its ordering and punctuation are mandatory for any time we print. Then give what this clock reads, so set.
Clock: **12:08**
